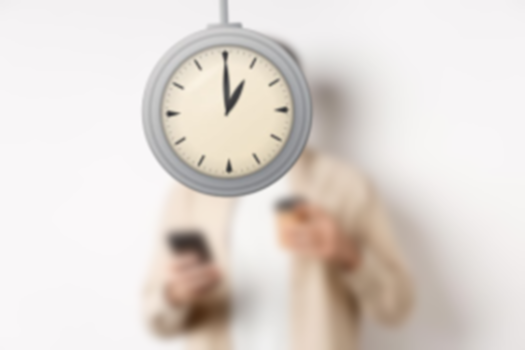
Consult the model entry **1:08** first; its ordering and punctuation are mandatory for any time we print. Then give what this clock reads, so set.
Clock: **1:00**
